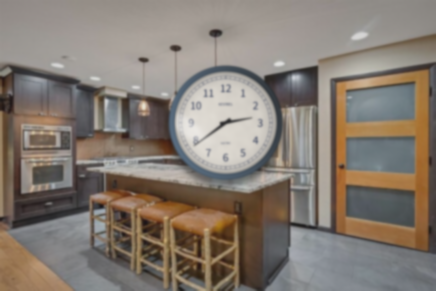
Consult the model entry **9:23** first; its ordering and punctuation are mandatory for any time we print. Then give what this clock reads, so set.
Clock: **2:39**
